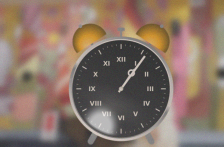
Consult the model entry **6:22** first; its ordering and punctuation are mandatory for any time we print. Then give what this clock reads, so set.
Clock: **1:06**
